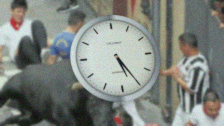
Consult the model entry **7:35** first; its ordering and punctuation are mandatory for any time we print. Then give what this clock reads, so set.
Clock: **5:25**
